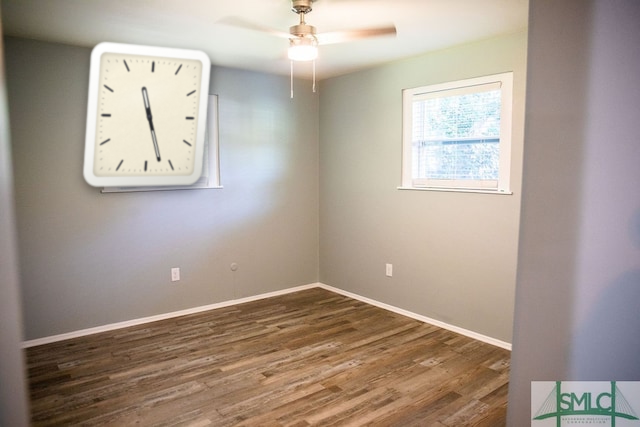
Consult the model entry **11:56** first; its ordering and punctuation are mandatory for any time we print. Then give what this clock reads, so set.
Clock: **11:27**
